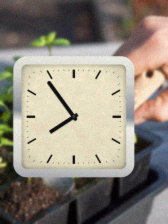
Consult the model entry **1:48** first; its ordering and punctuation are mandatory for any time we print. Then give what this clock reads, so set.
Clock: **7:54**
